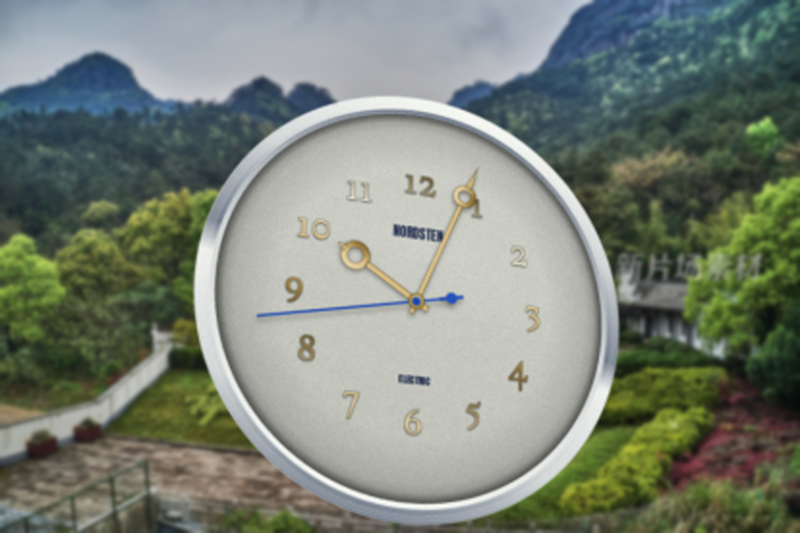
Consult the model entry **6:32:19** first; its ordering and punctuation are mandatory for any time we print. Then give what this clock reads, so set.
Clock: **10:03:43**
